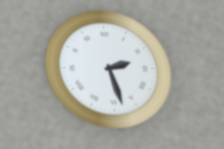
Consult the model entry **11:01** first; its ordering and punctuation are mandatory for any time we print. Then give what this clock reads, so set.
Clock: **2:28**
